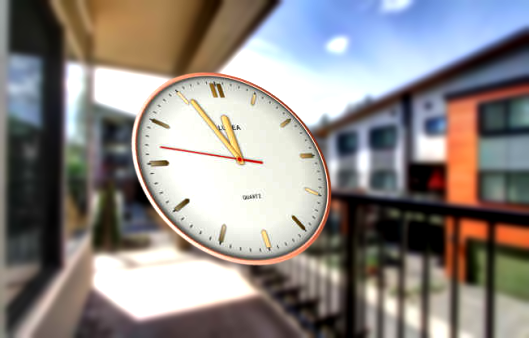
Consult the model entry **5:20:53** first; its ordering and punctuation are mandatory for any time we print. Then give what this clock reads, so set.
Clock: **11:55:47**
